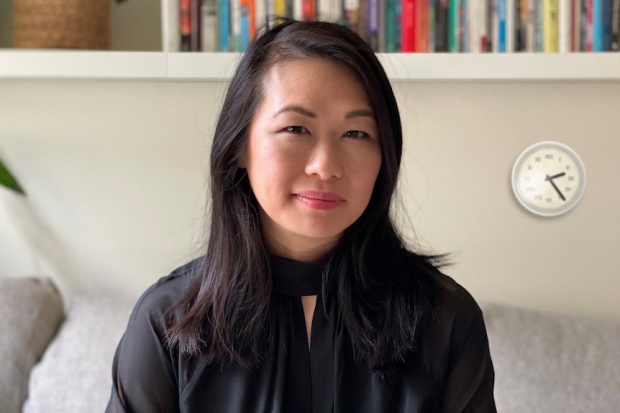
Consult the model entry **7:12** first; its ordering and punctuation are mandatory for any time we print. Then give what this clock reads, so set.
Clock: **2:24**
